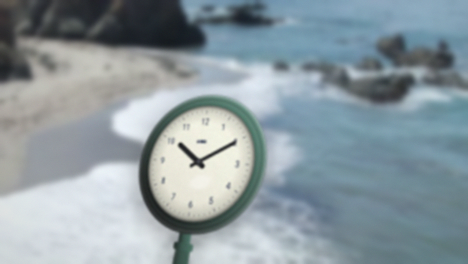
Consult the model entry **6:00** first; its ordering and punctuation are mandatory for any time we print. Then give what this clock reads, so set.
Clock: **10:10**
